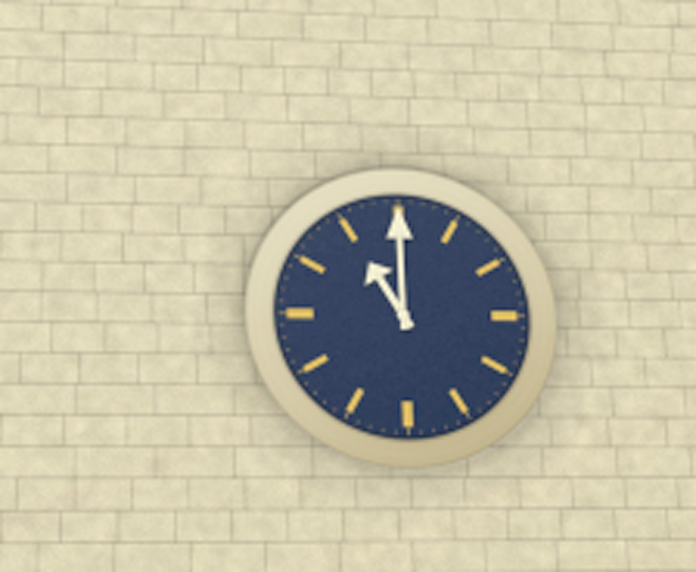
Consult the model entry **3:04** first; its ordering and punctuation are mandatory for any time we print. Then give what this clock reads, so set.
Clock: **11:00**
